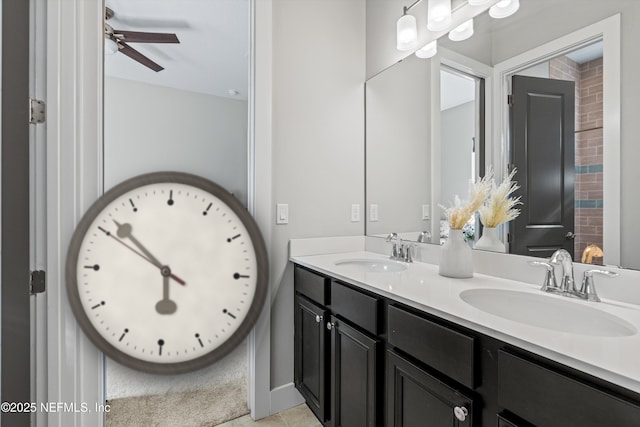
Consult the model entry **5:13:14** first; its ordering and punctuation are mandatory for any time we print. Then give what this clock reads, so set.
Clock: **5:51:50**
